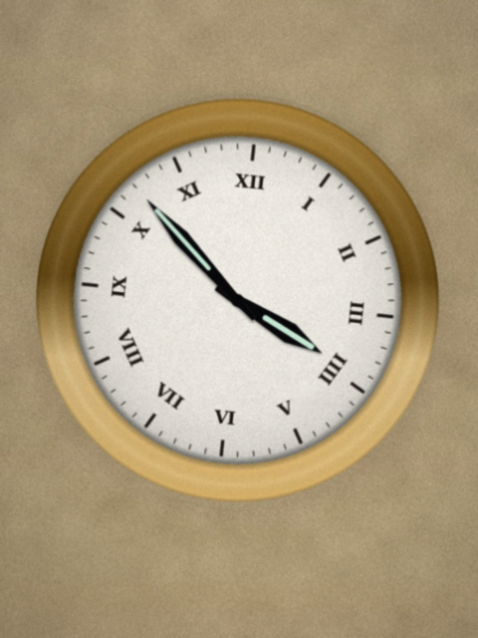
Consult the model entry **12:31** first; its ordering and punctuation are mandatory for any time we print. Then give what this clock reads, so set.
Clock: **3:52**
